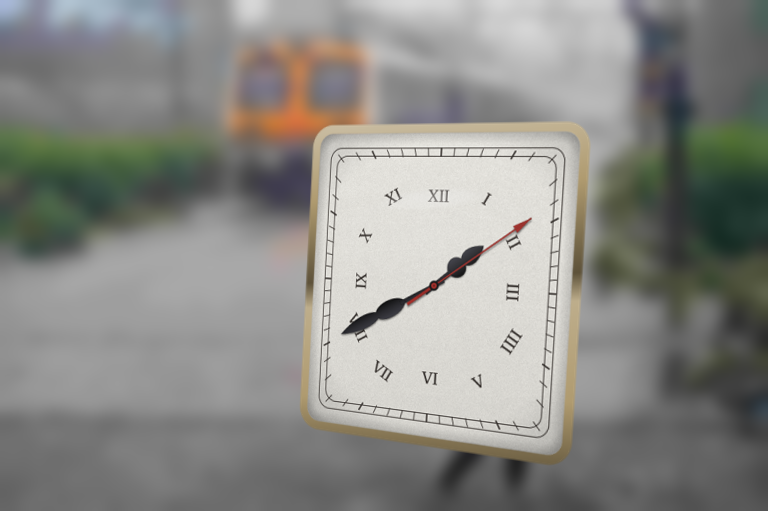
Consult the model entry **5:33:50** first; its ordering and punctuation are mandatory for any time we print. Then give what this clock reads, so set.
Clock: **1:40:09**
